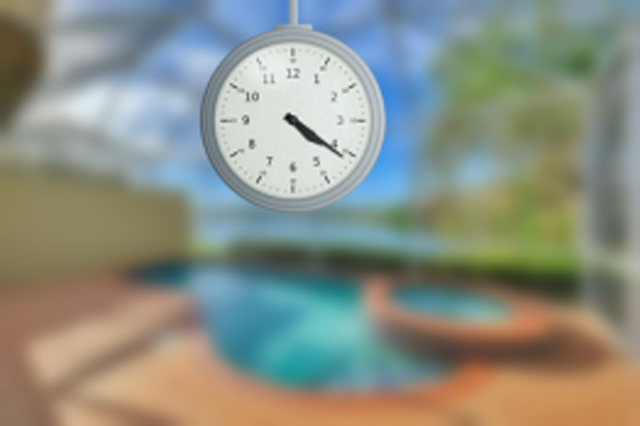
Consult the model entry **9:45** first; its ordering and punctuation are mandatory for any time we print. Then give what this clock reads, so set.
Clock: **4:21**
